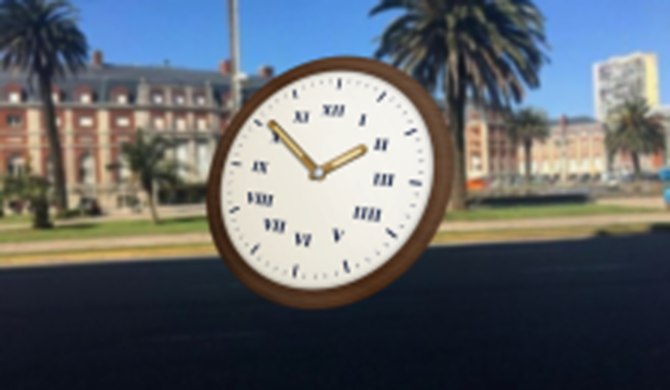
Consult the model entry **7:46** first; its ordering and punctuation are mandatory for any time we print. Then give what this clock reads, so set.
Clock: **1:51**
